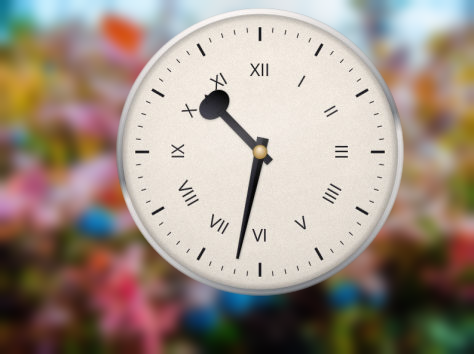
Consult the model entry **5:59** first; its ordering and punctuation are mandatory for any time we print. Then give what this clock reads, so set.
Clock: **10:32**
